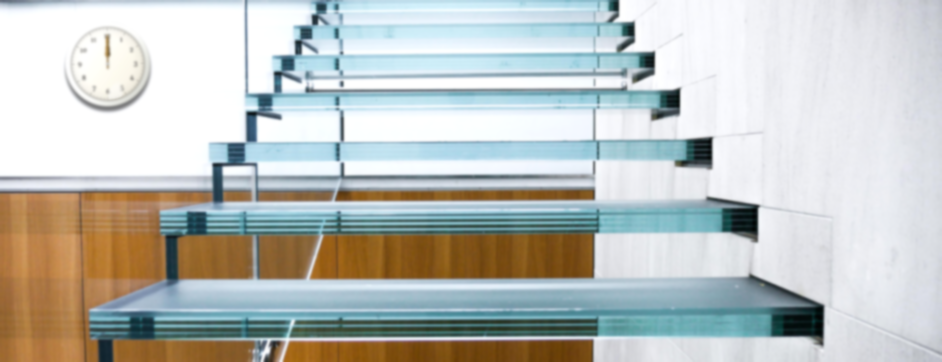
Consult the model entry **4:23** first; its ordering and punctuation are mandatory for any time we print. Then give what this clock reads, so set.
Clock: **12:00**
